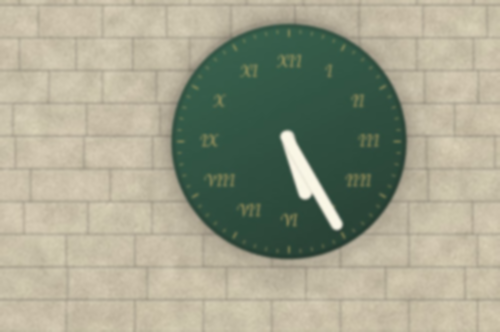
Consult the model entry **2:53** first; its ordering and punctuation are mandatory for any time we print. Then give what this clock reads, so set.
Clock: **5:25**
